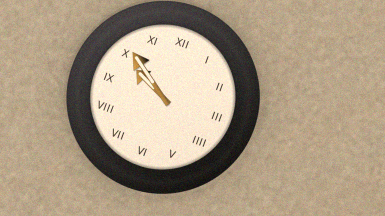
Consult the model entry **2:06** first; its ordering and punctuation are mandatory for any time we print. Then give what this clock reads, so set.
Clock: **9:51**
